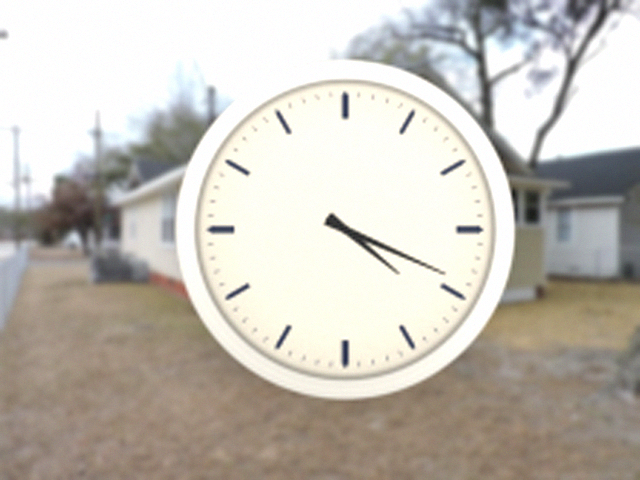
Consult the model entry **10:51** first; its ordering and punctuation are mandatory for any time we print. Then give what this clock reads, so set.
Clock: **4:19**
